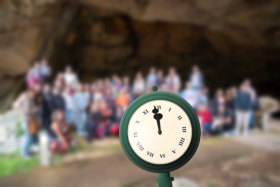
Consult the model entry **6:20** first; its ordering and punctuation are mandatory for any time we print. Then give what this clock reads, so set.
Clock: **11:59**
